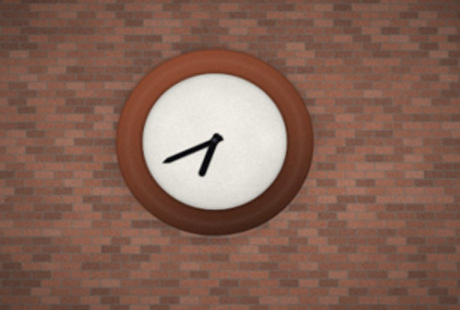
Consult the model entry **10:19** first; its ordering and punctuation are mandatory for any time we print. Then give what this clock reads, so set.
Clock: **6:41**
